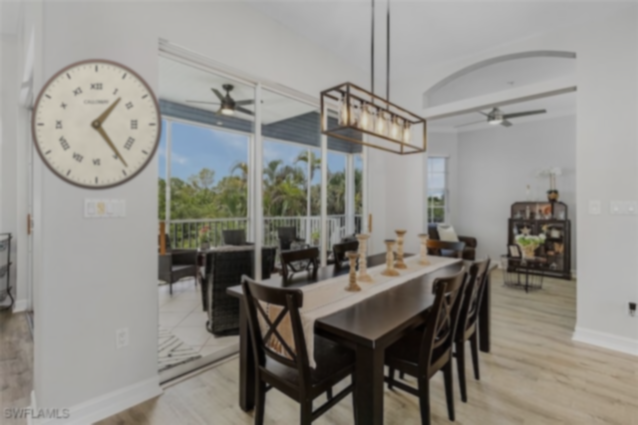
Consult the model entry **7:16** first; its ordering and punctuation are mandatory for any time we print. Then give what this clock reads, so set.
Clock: **1:24**
